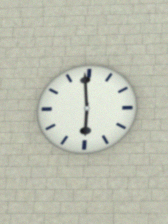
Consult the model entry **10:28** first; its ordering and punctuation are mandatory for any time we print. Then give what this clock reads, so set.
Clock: **5:59**
